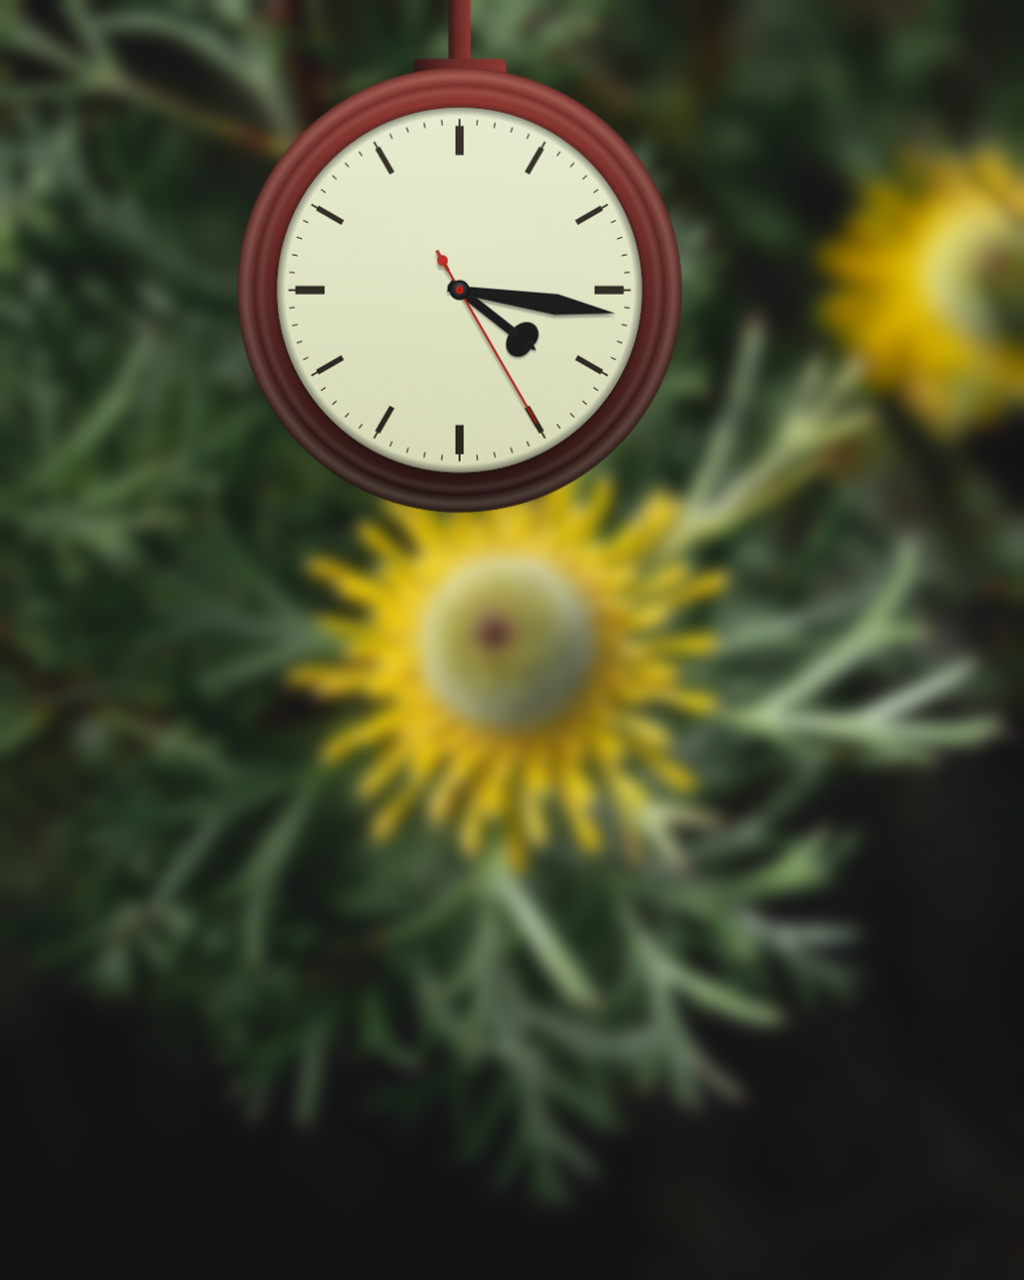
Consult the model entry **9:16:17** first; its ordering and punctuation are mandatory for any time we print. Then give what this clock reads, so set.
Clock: **4:16:25**
